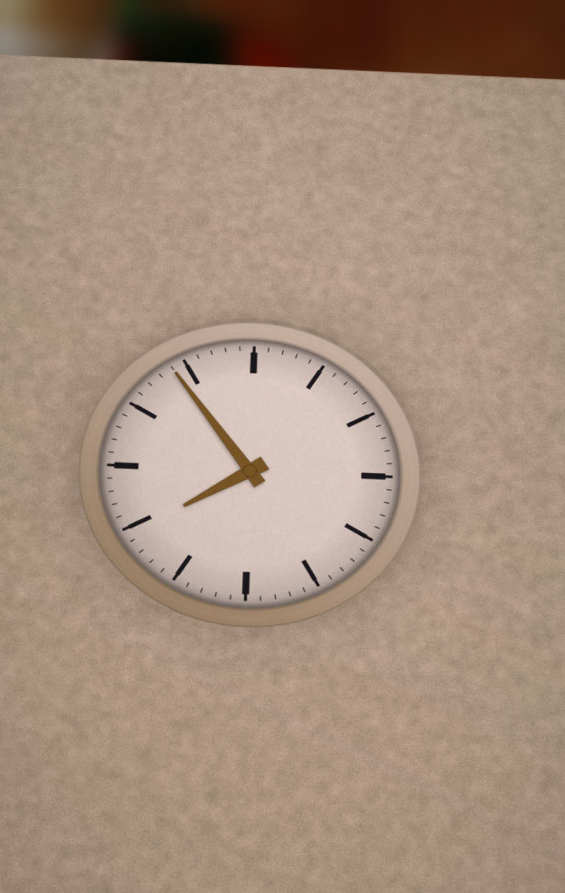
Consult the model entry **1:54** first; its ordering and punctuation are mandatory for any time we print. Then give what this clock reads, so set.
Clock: **7:54**
